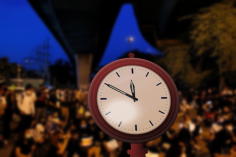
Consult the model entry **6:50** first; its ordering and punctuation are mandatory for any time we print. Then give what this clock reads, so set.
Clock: **11:50**
